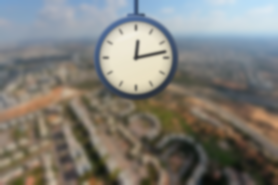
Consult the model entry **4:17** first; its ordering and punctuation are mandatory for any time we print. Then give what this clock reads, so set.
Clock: **12:13**
